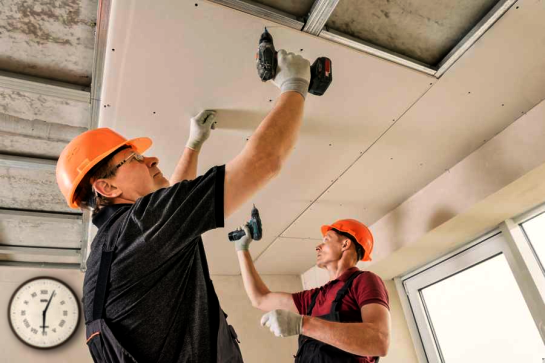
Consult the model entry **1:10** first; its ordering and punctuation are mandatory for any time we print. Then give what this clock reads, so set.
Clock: **6:04**
